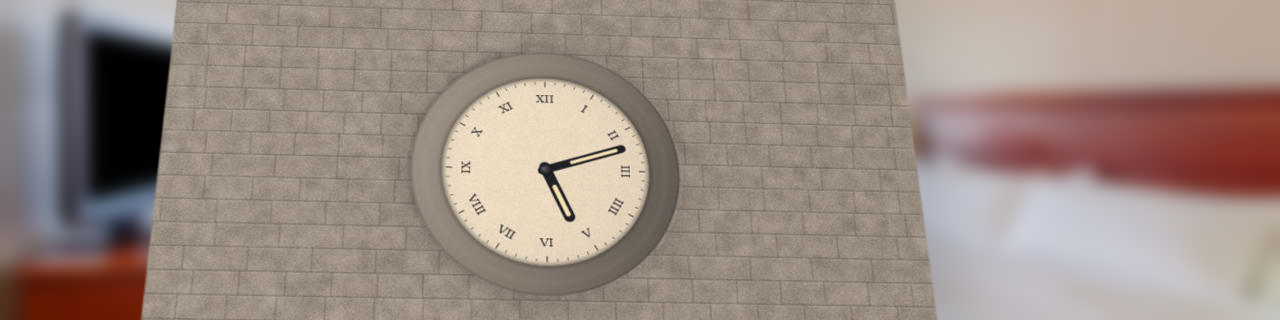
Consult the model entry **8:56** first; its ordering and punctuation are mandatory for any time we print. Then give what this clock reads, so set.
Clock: **5:12**
